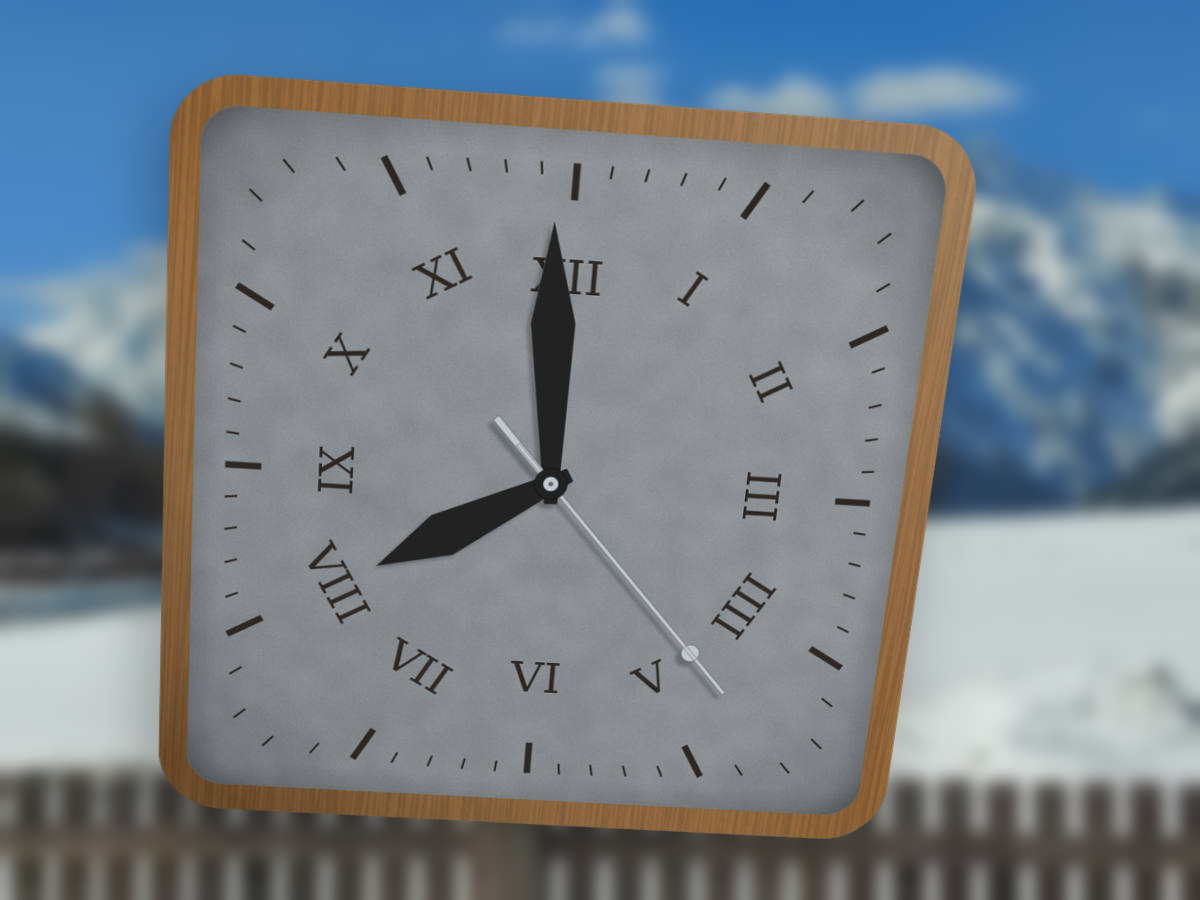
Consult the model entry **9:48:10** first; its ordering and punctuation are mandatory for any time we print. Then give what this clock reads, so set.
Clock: **7:59:23**
